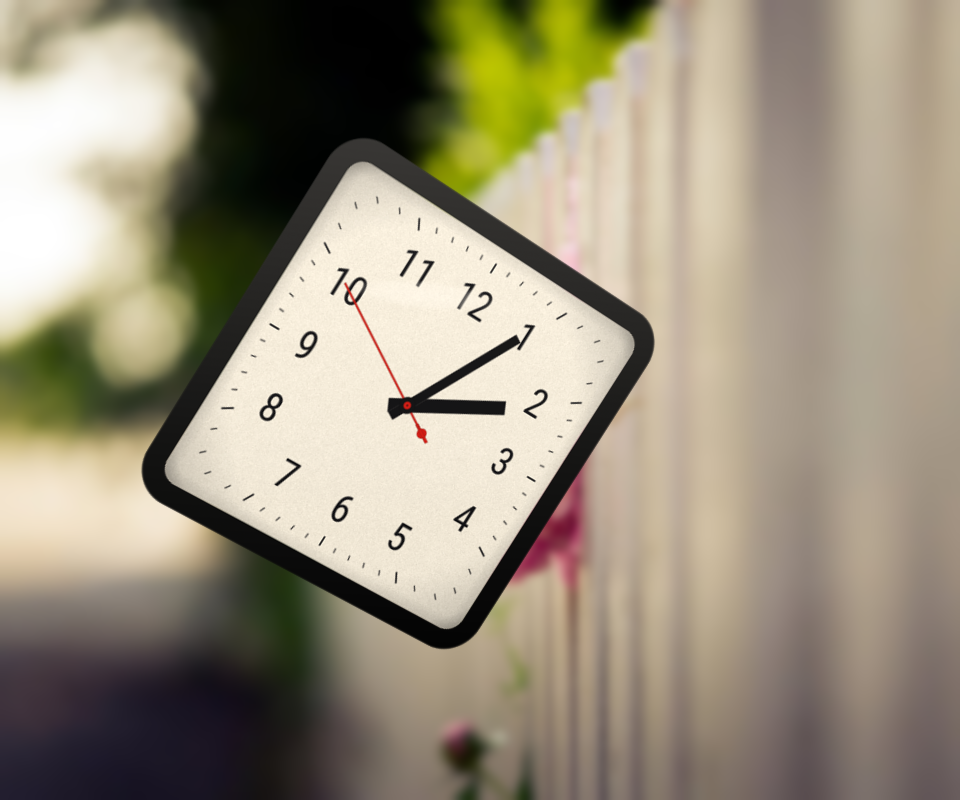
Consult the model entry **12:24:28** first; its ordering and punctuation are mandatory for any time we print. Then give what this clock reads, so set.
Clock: **2:04:50**
